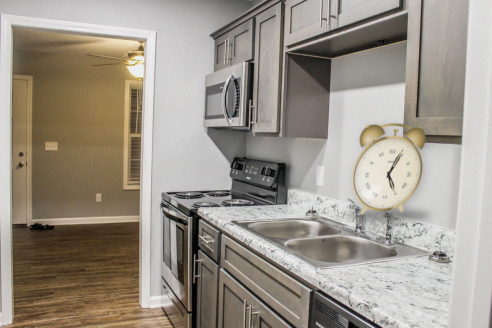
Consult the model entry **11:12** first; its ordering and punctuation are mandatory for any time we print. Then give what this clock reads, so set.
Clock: **5:04**
